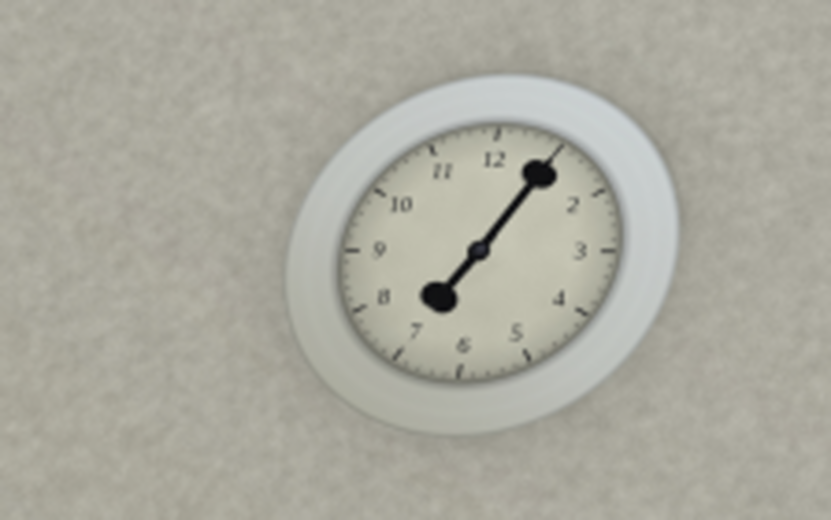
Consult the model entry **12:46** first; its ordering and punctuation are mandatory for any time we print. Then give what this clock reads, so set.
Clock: **7:05**
